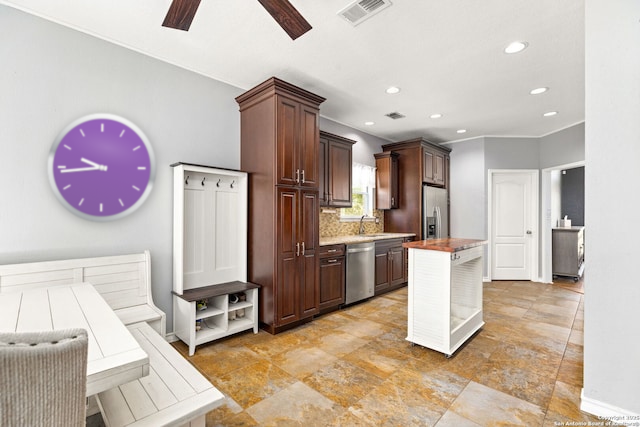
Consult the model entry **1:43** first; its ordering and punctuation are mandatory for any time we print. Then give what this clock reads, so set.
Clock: **9:44**
